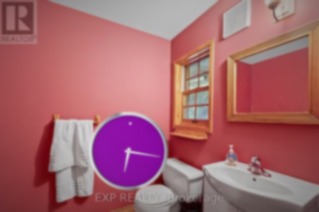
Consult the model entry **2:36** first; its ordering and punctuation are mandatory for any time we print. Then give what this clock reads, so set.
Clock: **6:16**
